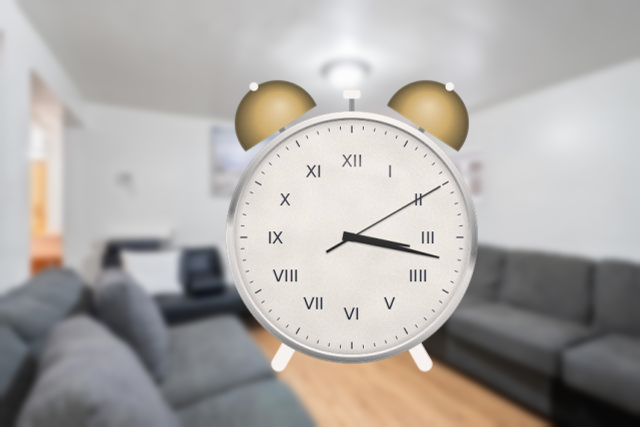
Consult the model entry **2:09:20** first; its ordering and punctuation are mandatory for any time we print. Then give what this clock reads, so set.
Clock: **3:17:10**
